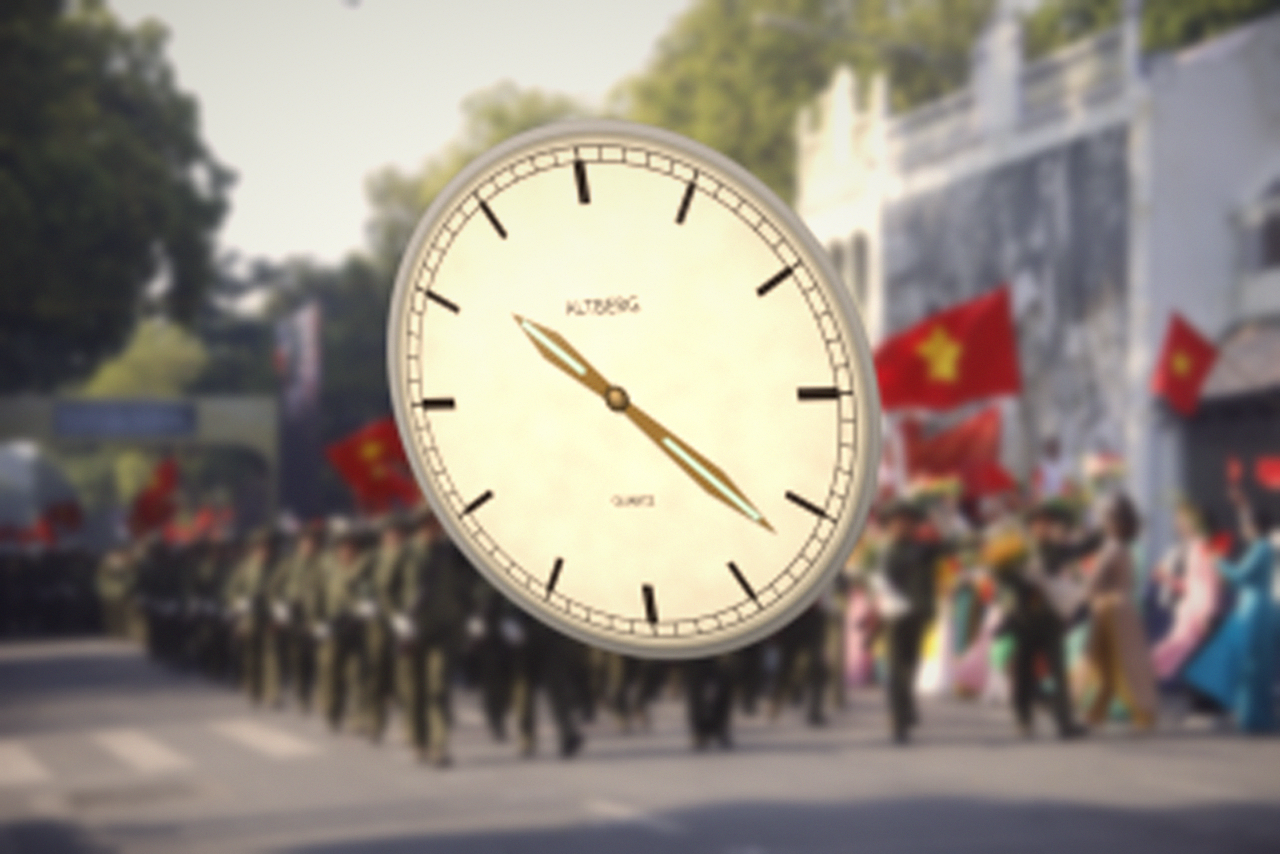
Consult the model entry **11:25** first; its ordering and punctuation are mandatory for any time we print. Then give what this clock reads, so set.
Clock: **10:22**
